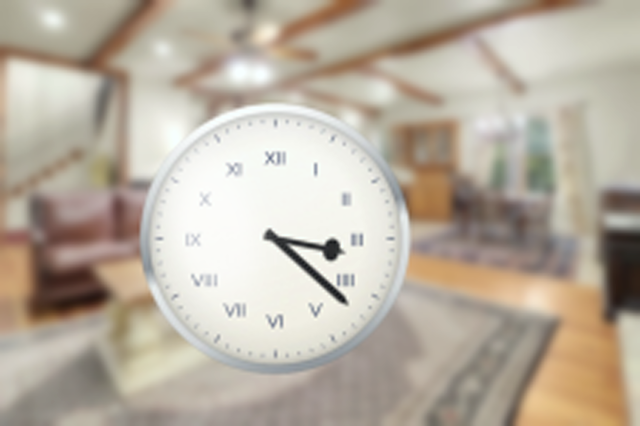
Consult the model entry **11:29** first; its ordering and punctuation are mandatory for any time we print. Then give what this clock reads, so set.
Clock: **3:22**
